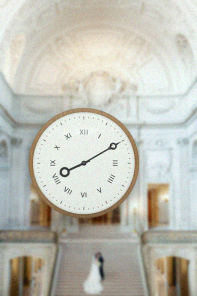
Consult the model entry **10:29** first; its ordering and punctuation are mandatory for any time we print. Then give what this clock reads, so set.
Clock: **8:10**
